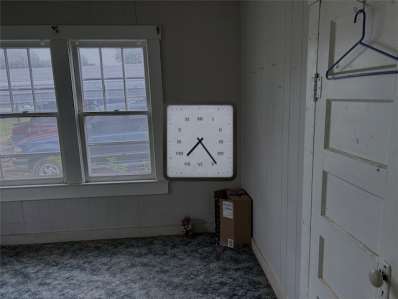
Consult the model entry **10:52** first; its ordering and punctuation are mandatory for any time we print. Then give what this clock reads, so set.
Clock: **7:24**
